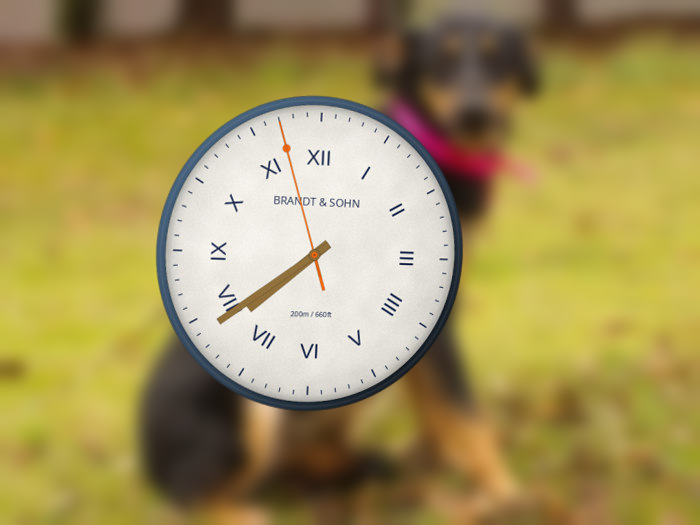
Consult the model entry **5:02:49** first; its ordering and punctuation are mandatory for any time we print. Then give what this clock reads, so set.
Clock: **7:38:57**
